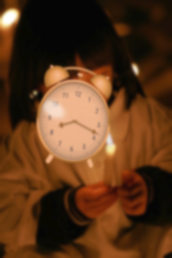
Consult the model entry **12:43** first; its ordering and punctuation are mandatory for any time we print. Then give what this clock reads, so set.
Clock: **8:18**
